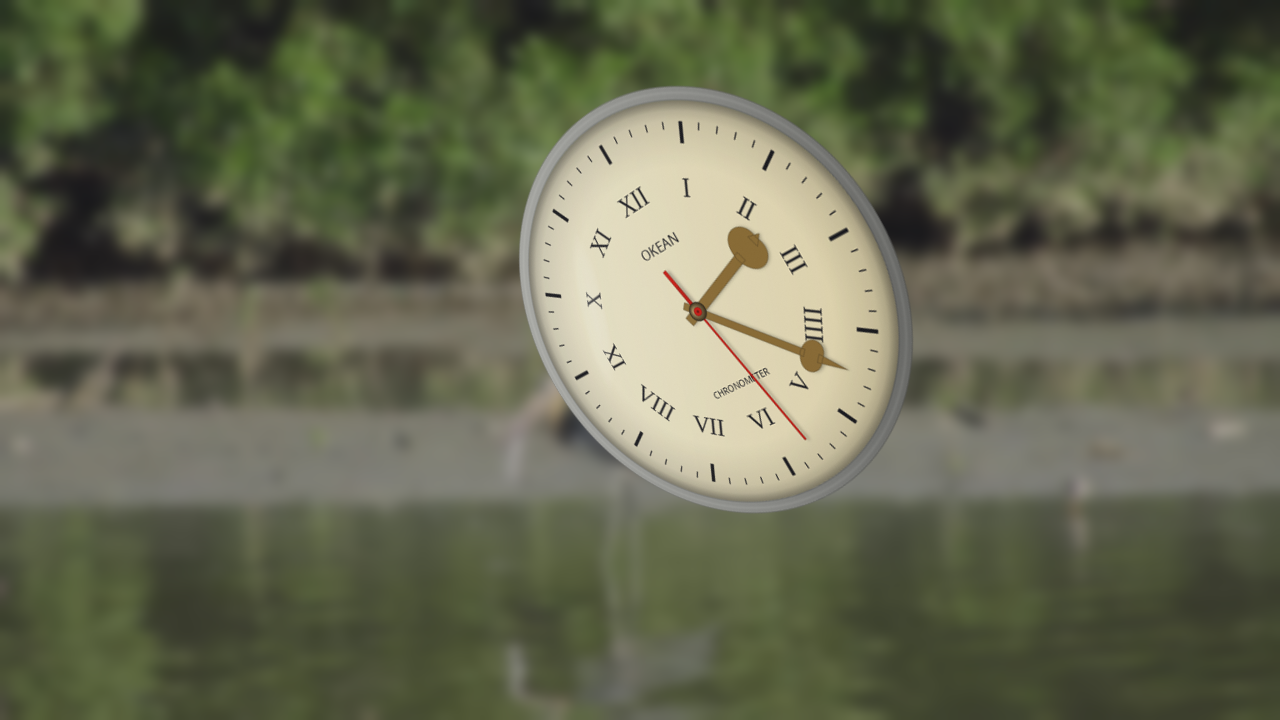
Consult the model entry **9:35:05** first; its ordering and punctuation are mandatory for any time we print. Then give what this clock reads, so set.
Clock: **2:22:28**
